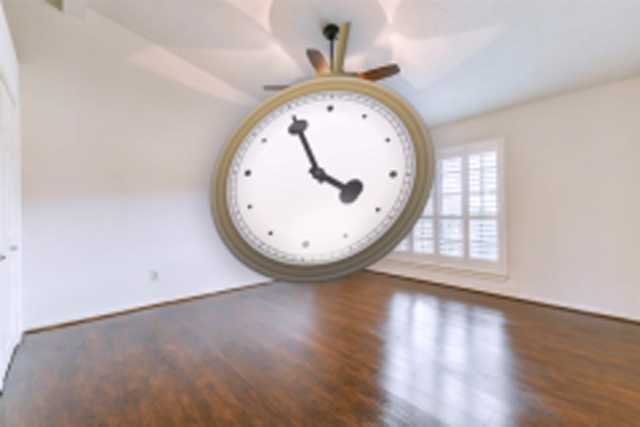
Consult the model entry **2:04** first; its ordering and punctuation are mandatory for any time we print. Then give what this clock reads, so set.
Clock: **3:55**
